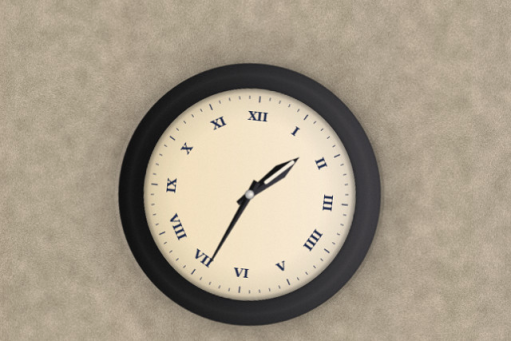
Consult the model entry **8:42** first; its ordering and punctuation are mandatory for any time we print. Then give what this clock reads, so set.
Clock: **1:34**
